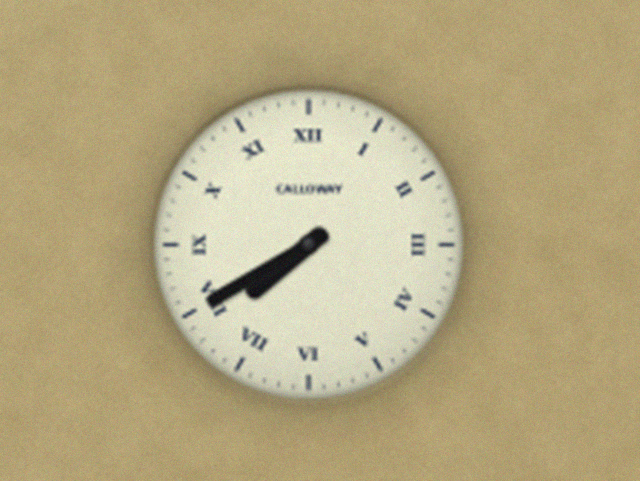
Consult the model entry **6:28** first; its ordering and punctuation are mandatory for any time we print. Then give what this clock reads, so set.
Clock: **7:40**
